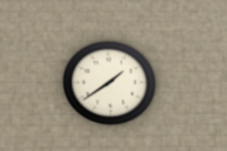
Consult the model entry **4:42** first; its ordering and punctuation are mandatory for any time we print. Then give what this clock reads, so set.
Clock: **1:39**
